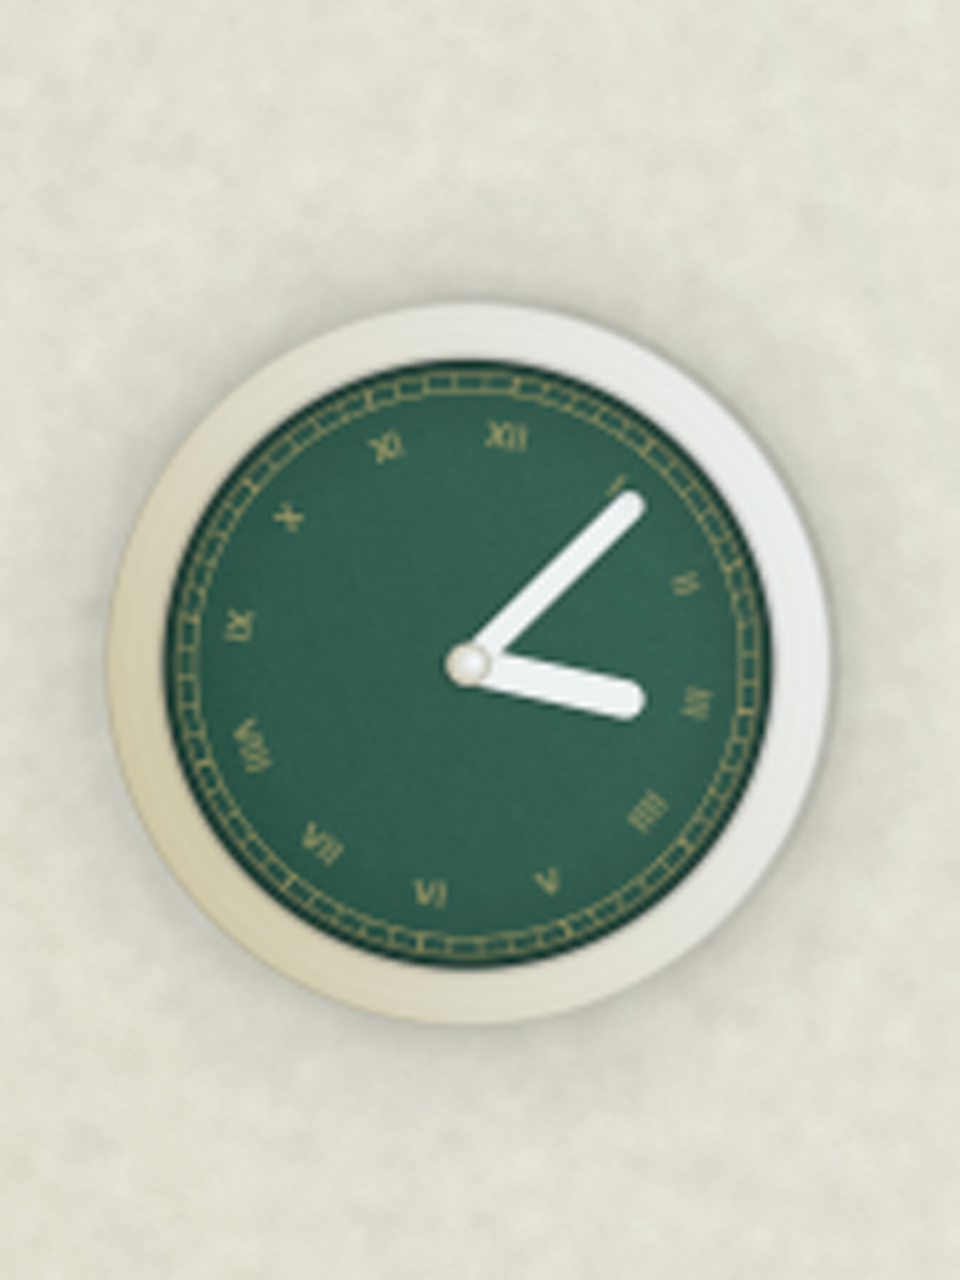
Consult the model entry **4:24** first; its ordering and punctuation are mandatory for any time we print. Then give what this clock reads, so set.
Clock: **3:06**
